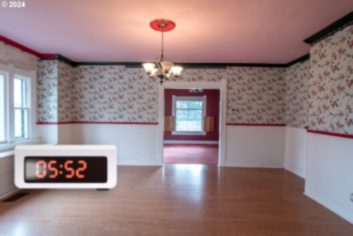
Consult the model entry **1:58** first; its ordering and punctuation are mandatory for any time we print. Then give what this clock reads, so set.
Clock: **5:52**
